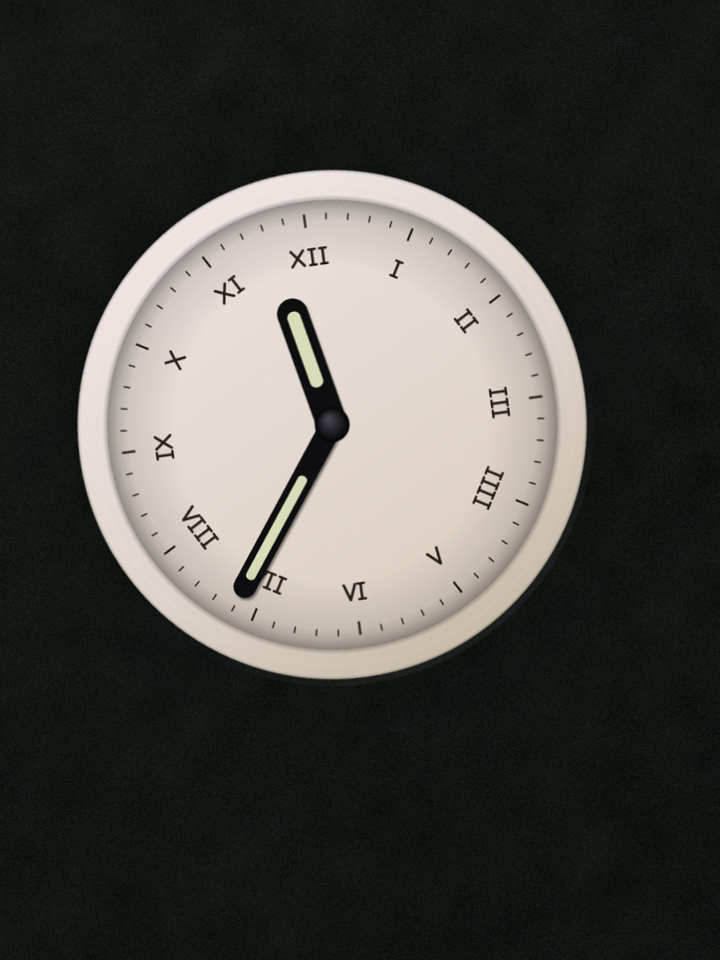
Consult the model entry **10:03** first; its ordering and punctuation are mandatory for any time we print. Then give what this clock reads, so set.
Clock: **11:36**
